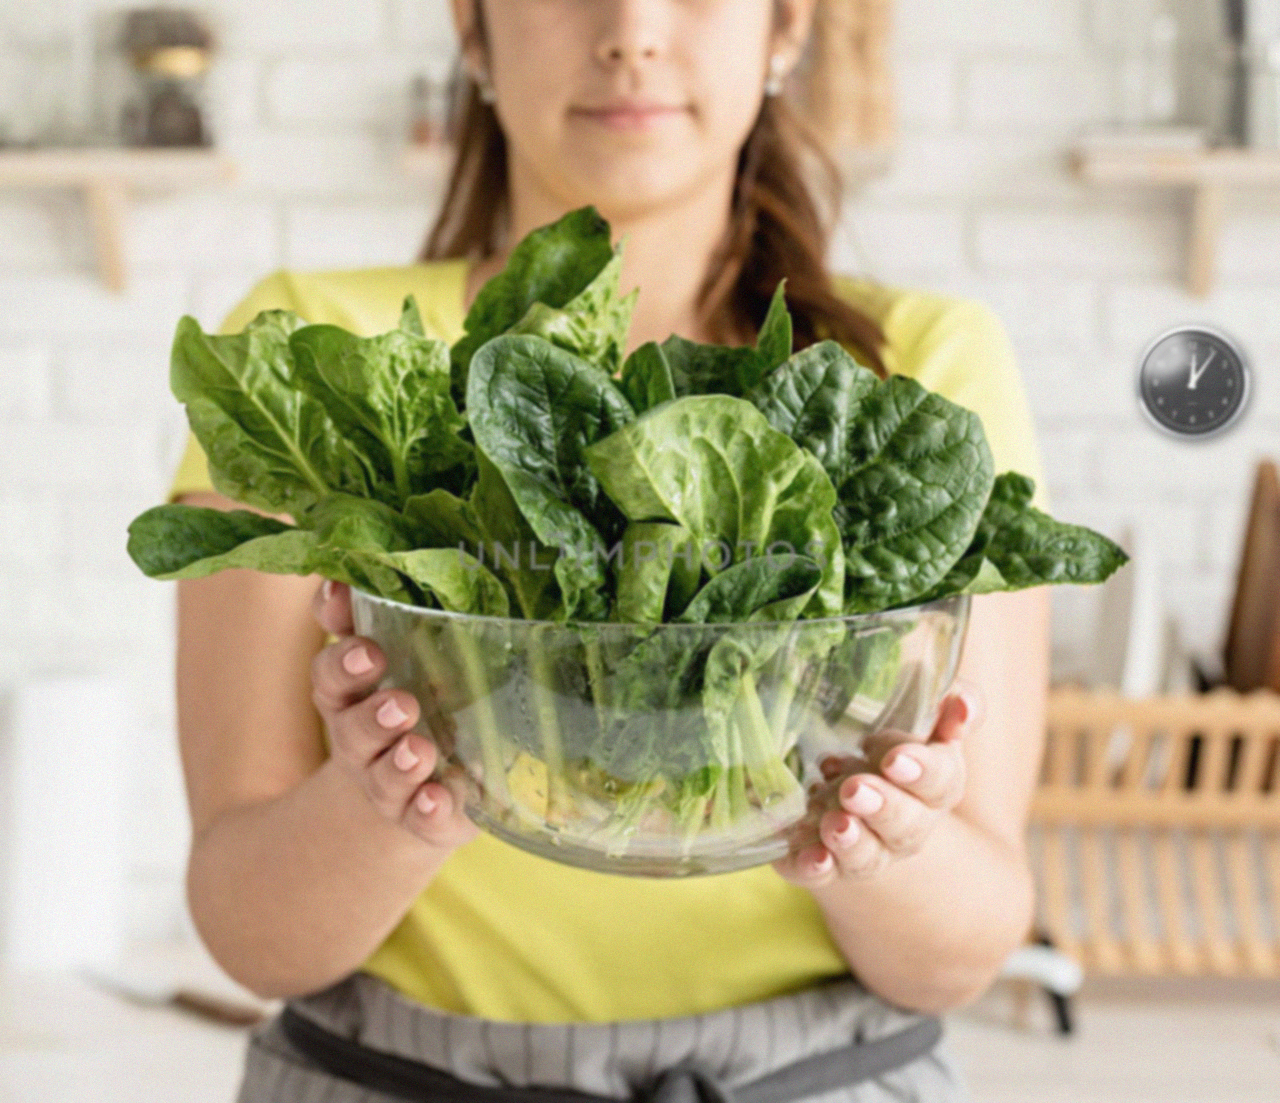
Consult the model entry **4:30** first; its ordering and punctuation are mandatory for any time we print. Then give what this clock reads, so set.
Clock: **12:06**
